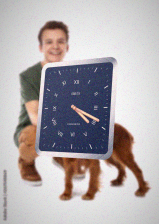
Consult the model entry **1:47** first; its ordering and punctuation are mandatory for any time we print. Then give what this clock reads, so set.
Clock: **4:19**
